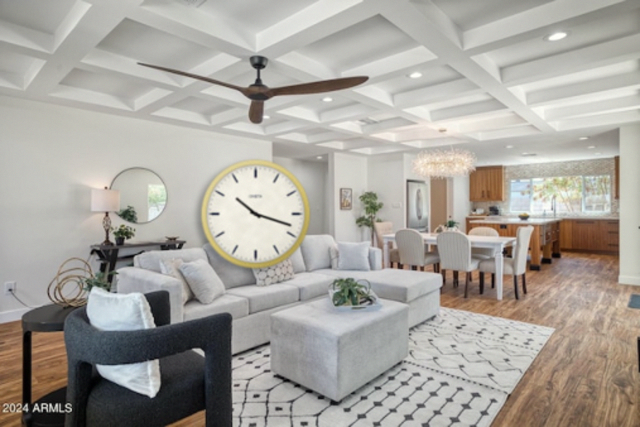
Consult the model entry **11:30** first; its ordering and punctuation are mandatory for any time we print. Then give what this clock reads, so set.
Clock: **10:18**
